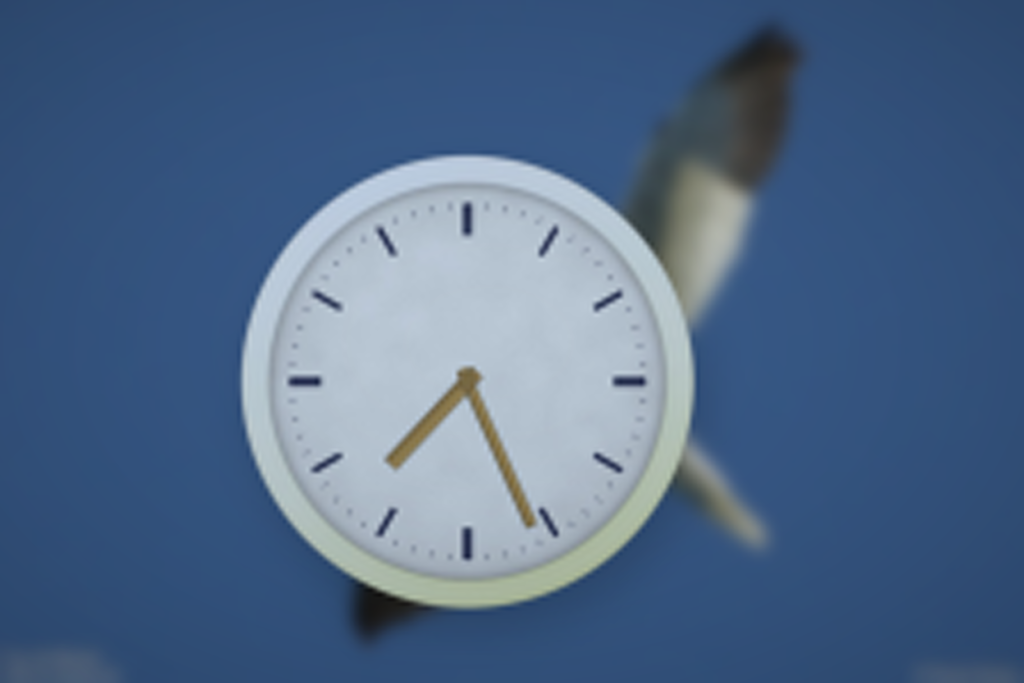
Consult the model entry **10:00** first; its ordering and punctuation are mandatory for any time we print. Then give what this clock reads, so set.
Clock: **7:26**
